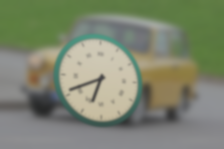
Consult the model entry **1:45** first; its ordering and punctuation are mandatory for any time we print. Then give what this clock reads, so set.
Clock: **6:41**
